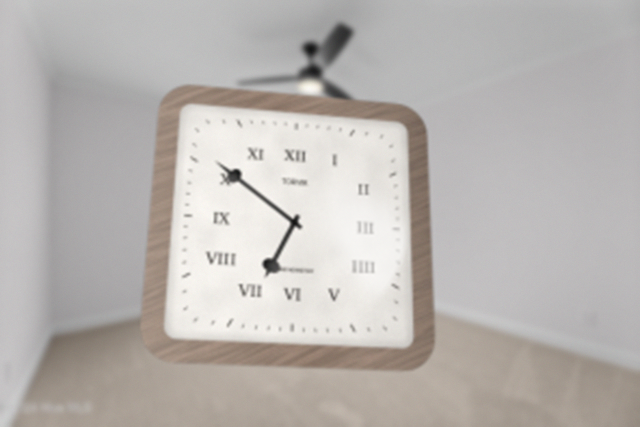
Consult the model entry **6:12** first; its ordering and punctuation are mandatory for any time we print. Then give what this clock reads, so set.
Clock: **6:51**
